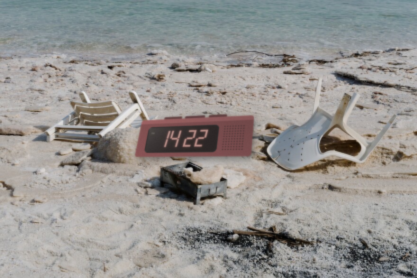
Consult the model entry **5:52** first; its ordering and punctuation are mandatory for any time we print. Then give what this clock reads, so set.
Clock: **14:22**
